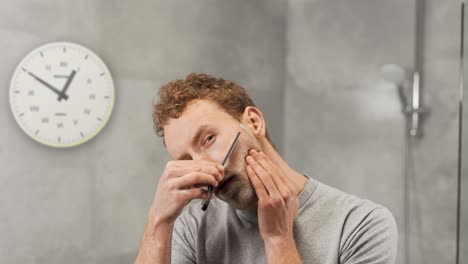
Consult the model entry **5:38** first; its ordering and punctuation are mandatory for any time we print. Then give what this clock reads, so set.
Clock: **12:50**
